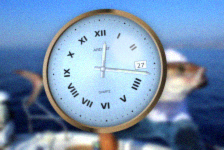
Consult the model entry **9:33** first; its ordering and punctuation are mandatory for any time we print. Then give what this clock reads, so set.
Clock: **12:17**
